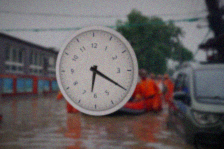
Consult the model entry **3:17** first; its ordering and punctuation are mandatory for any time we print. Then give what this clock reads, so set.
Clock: **6:20**
